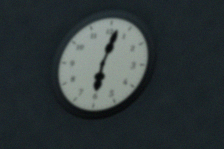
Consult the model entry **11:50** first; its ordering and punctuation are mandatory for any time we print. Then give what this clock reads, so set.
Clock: **6:02**
